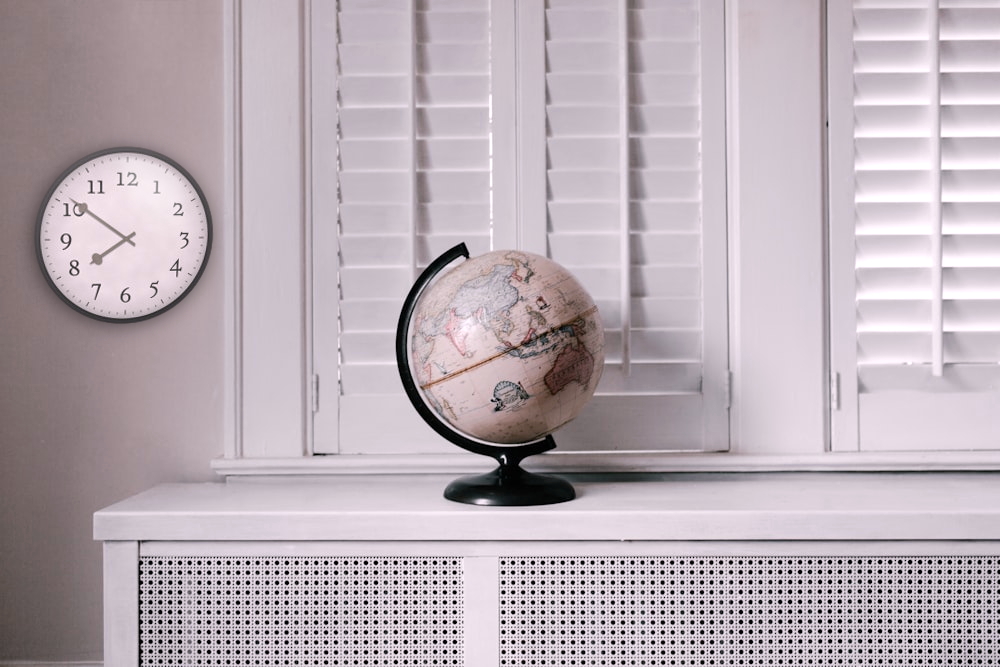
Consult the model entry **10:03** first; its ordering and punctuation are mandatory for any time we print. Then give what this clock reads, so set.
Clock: **7:51**
